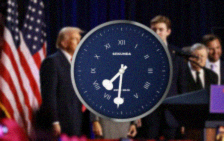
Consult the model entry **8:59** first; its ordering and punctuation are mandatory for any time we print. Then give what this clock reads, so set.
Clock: **7:31**
